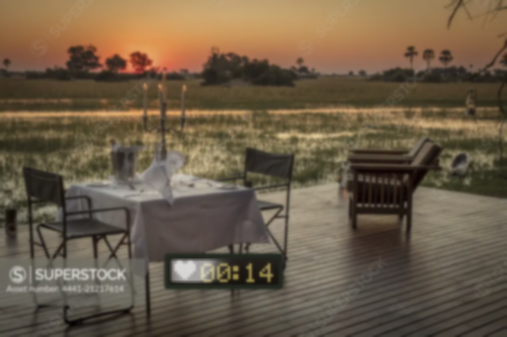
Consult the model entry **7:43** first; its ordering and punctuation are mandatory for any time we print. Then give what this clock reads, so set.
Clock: **0:14**
